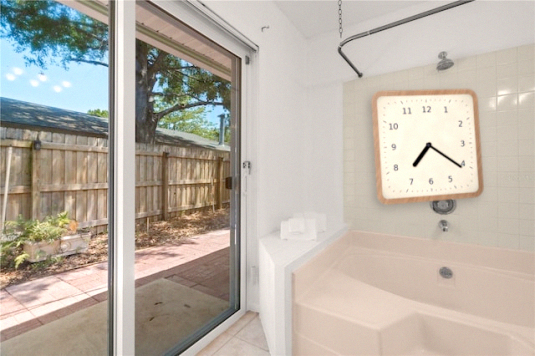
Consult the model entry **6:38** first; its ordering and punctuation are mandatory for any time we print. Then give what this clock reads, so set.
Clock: **7:21**
